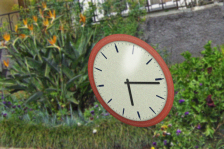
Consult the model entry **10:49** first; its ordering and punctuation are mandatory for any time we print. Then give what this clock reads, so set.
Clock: **6:16**
